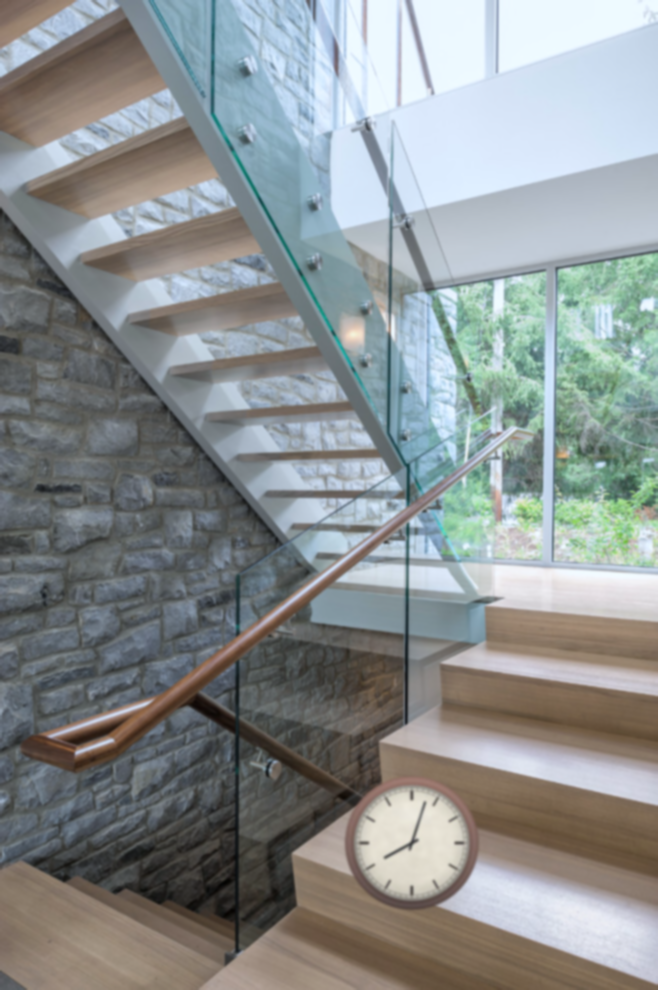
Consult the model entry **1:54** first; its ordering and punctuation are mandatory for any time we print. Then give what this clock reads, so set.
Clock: **8:03**
